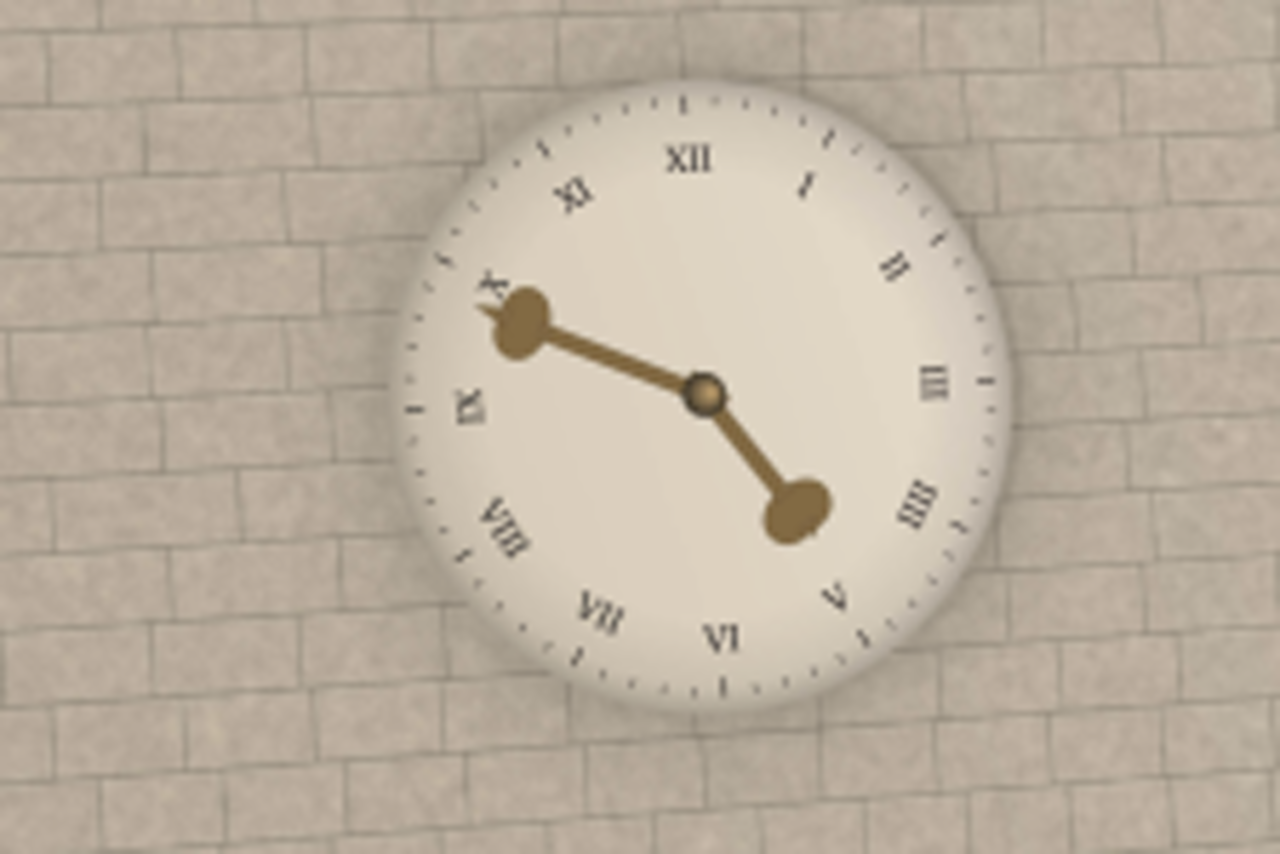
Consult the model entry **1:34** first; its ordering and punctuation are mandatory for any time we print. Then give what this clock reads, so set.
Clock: **4:49**
